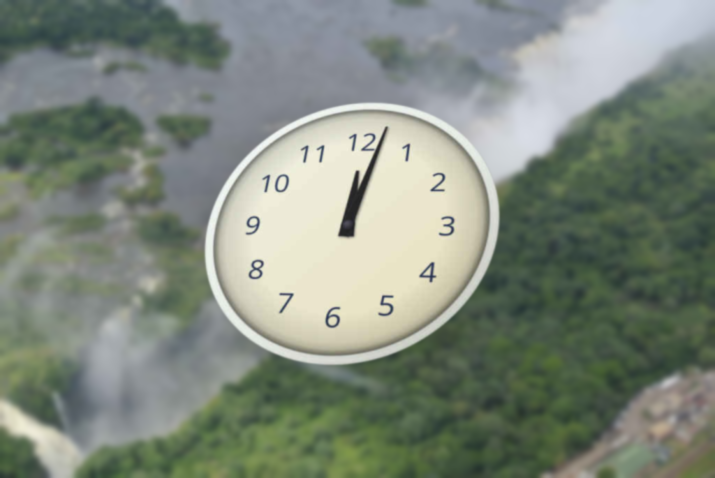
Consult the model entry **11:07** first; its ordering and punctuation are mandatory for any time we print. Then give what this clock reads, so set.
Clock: **12:02**
